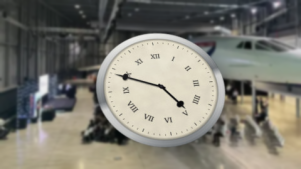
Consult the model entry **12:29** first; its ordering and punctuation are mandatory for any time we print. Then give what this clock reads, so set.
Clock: **4:49**
